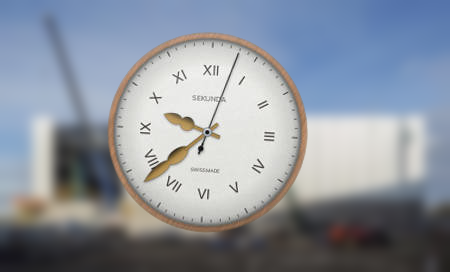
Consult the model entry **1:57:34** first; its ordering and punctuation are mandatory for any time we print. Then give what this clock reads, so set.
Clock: **9:38:03**
